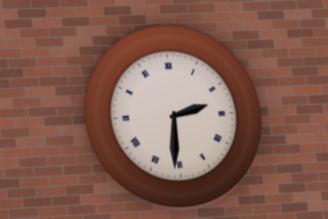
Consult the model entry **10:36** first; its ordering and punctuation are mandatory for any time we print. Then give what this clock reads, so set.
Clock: **2:31**
